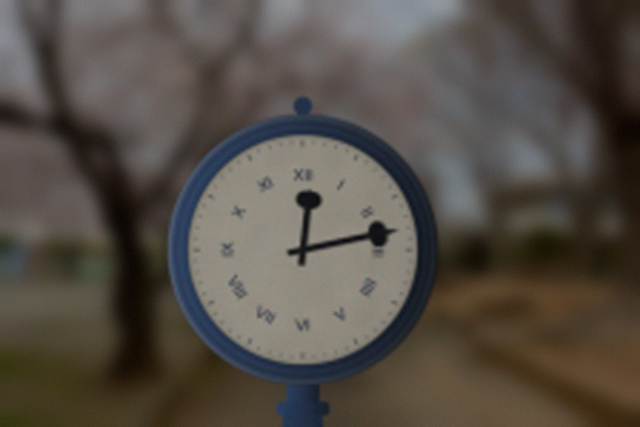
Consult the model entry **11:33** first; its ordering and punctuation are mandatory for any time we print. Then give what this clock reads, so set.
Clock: **12:13**
